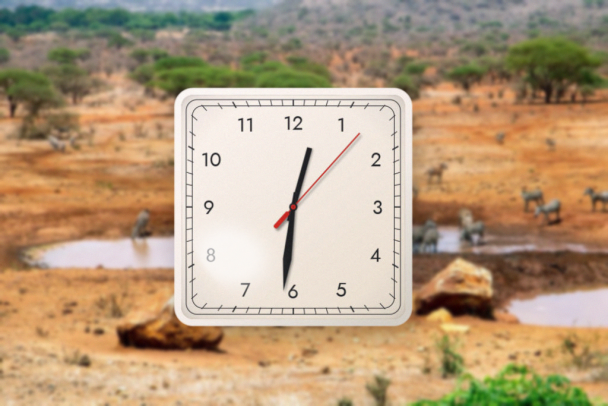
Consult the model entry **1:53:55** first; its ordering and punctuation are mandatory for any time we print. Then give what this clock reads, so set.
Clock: **12:31:07**
